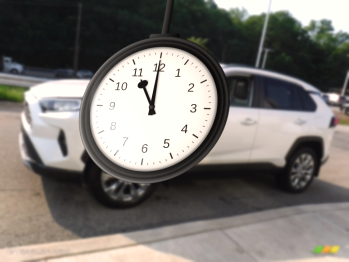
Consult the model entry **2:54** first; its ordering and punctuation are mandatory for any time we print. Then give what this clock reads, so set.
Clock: **11:00**
